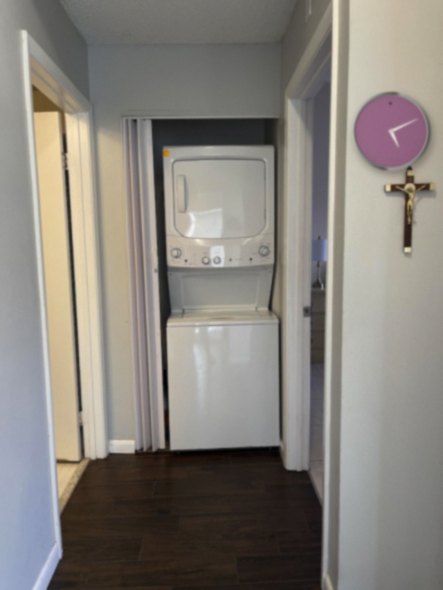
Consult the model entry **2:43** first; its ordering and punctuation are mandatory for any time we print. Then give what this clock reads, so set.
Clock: **5:11**
